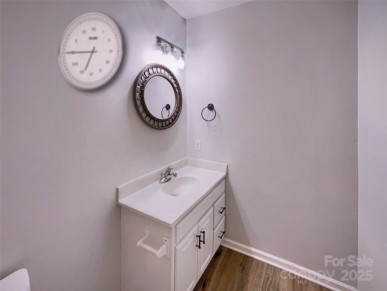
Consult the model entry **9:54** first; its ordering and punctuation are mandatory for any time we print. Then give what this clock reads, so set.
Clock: **6:45**
